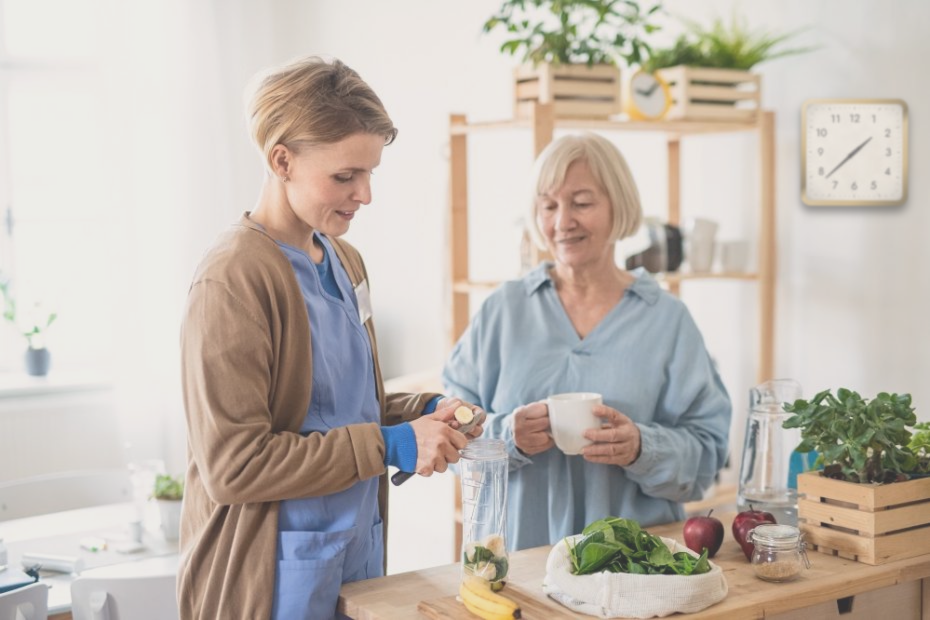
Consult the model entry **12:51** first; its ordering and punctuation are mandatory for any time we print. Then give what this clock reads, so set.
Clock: **1:38**
